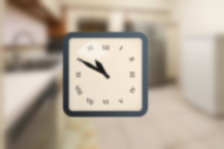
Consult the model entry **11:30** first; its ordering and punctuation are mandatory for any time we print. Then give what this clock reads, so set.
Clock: **10:50**
